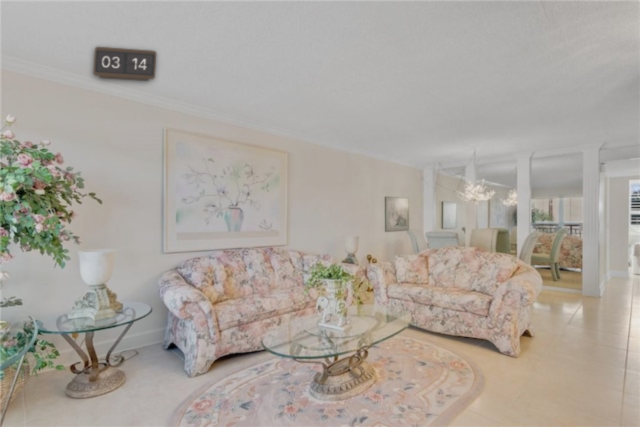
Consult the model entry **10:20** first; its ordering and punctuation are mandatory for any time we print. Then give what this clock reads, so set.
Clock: **3:14**
